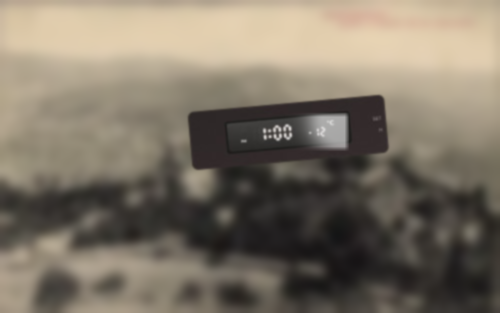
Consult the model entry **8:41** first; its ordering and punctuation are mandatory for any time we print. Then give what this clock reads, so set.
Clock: **1:00**
